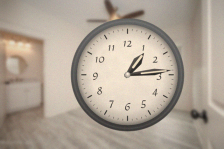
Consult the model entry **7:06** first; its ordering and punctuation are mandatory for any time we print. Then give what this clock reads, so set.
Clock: **1:14**
